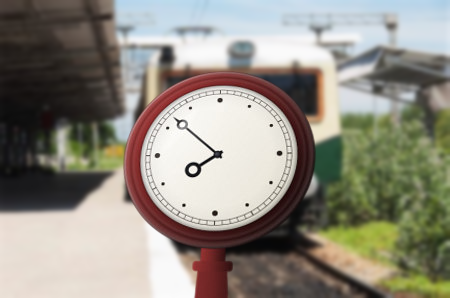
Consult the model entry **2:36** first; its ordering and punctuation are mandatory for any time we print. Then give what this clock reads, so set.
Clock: **7:52**
